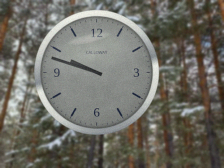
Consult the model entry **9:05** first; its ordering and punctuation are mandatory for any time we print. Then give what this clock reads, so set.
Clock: **9:48**
